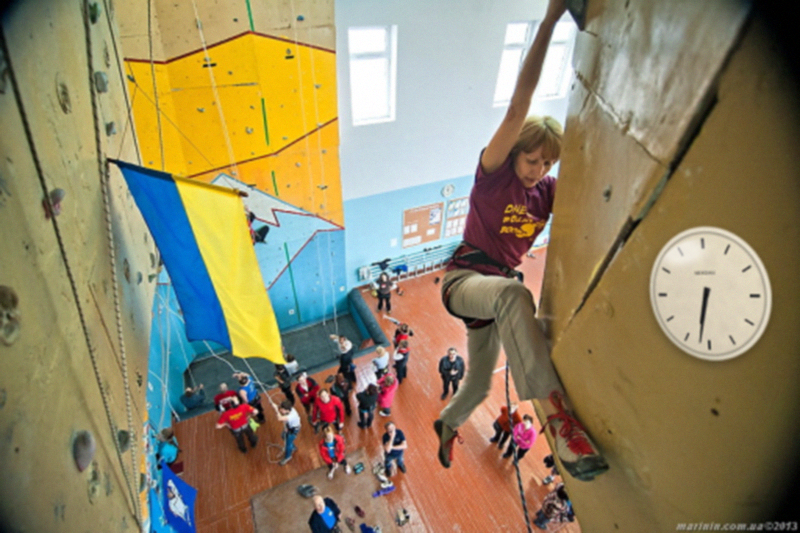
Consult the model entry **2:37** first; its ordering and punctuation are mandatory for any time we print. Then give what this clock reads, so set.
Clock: **6:32**
